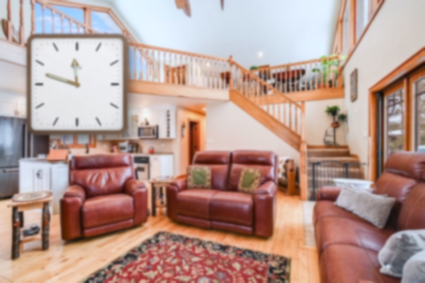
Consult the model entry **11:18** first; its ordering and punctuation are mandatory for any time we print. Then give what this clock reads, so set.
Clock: **11:48**
